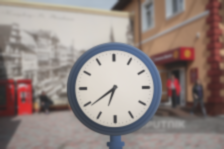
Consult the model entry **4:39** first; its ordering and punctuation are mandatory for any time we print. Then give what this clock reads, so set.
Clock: **6:39**
